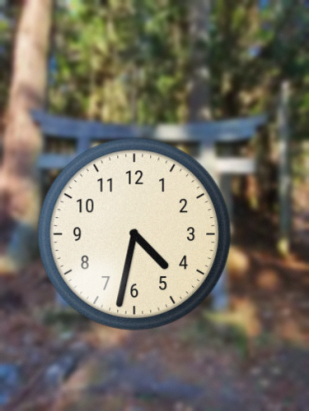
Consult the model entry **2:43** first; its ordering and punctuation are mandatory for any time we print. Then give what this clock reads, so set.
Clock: **4:32**
